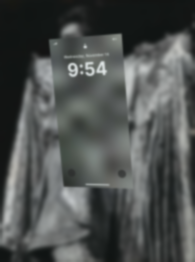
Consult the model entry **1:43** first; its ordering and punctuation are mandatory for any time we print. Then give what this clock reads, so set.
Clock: **9:54**
